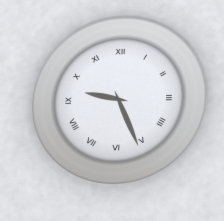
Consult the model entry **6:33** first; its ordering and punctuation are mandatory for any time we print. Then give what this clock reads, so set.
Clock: **9:26**
